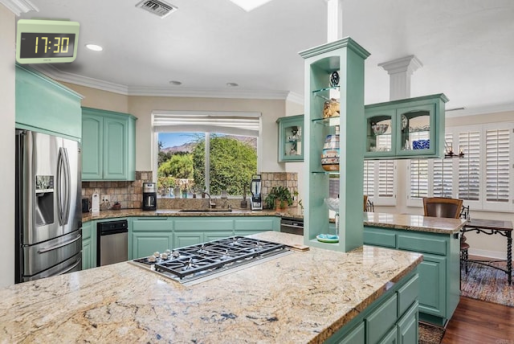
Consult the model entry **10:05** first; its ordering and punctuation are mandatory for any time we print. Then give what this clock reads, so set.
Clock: **17:30**
